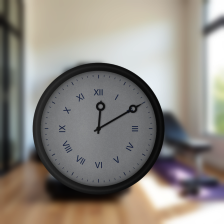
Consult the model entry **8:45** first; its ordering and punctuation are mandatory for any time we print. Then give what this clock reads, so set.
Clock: **12:10**
